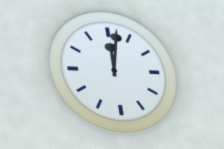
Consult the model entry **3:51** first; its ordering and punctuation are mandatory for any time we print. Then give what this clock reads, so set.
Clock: **12:02**
